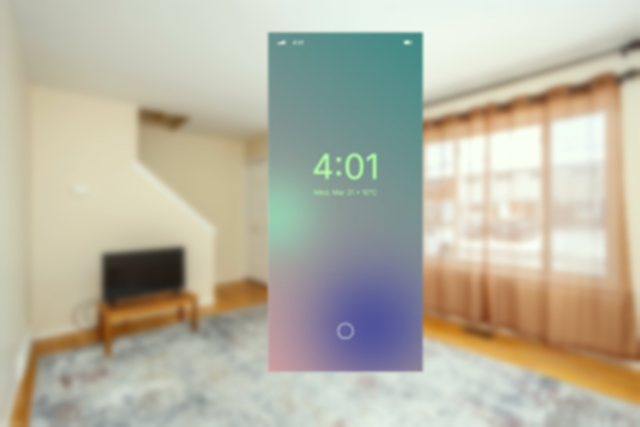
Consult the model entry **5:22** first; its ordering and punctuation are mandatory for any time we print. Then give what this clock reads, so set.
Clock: **4:01**
